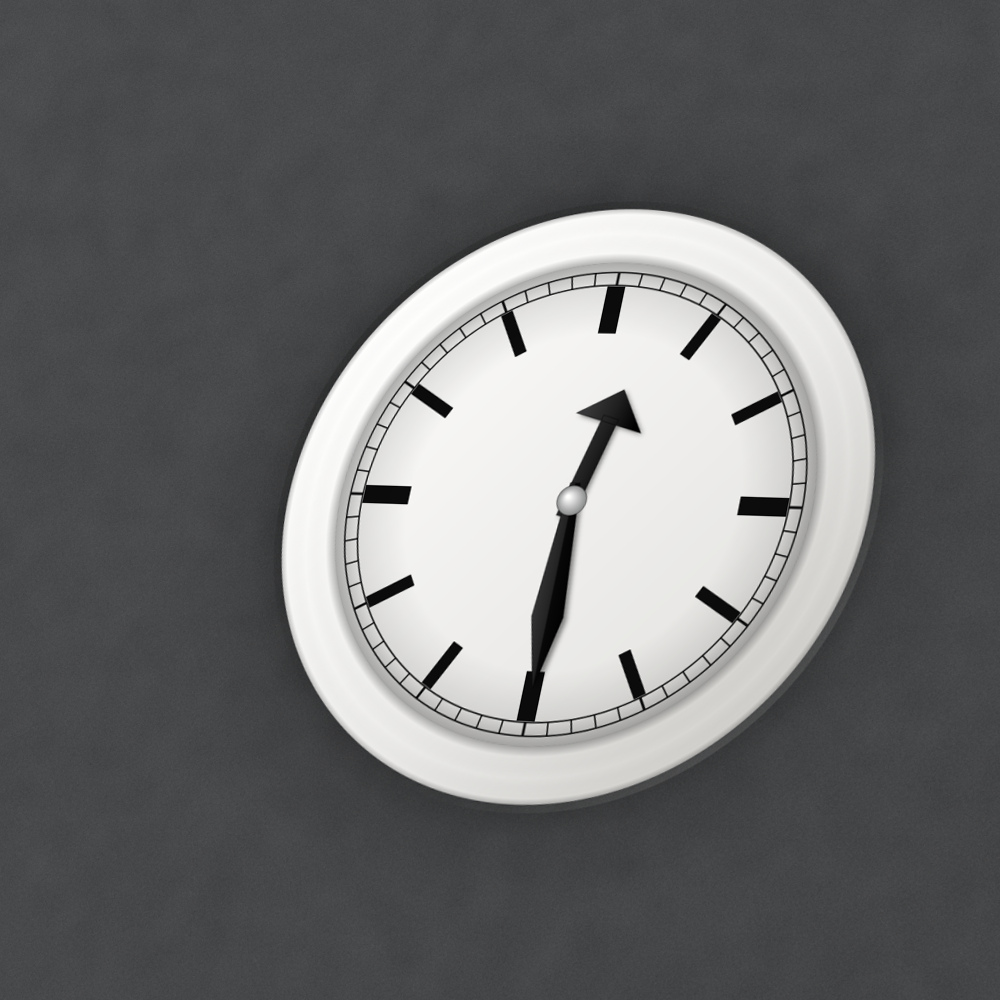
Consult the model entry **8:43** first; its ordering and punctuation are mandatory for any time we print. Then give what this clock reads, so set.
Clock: **12:30**
